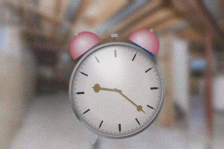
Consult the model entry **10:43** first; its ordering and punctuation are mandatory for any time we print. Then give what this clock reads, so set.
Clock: **9:22**
